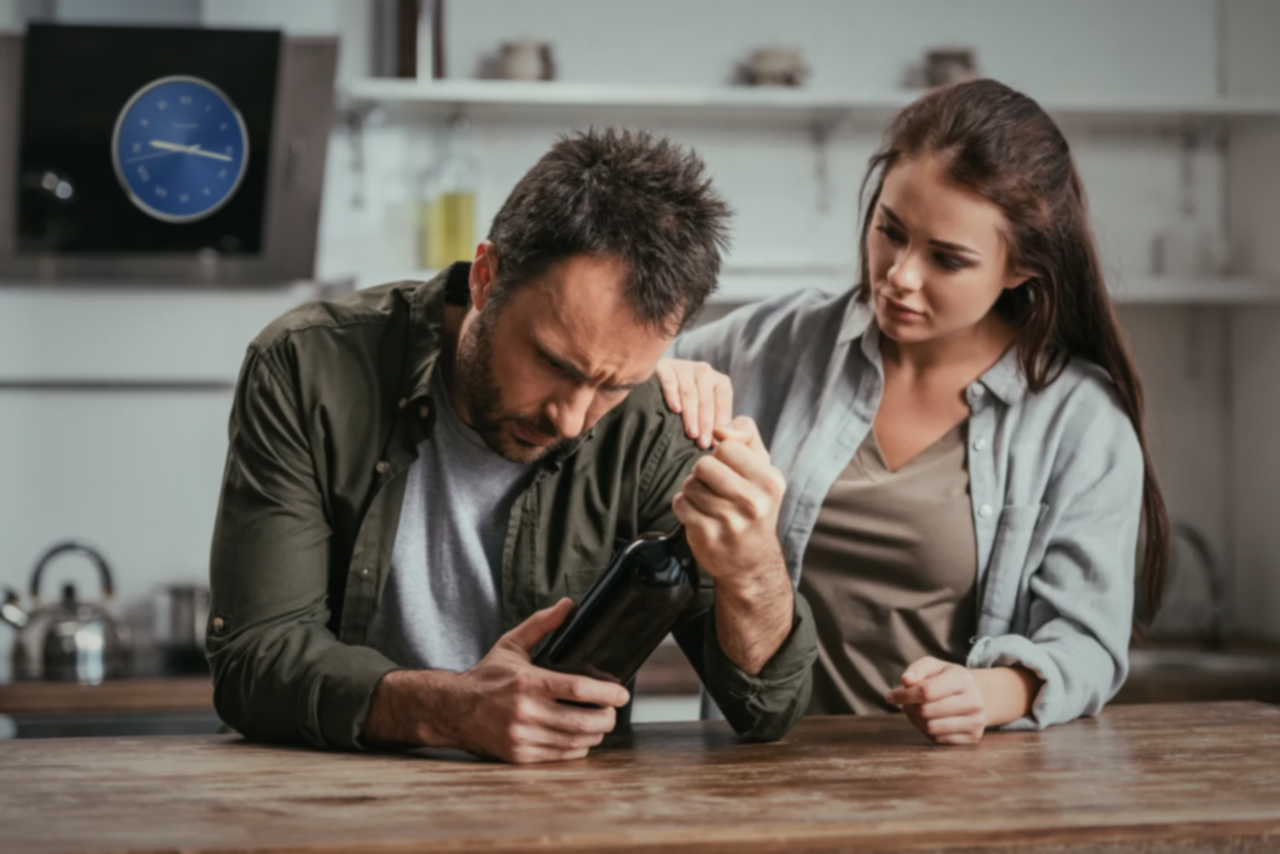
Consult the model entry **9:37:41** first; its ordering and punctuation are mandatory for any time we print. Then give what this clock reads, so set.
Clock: **9:16:43**
